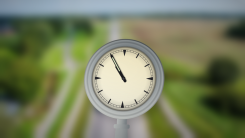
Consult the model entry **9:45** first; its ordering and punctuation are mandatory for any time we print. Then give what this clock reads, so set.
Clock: **10:55**
